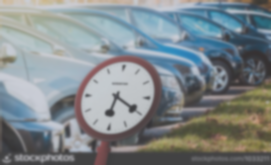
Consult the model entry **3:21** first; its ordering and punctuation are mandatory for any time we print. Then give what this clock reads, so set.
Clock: **6:20**
